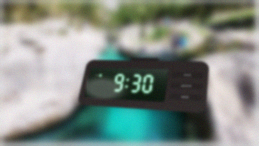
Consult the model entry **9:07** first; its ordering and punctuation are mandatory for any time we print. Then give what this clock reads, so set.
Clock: **9:30**
